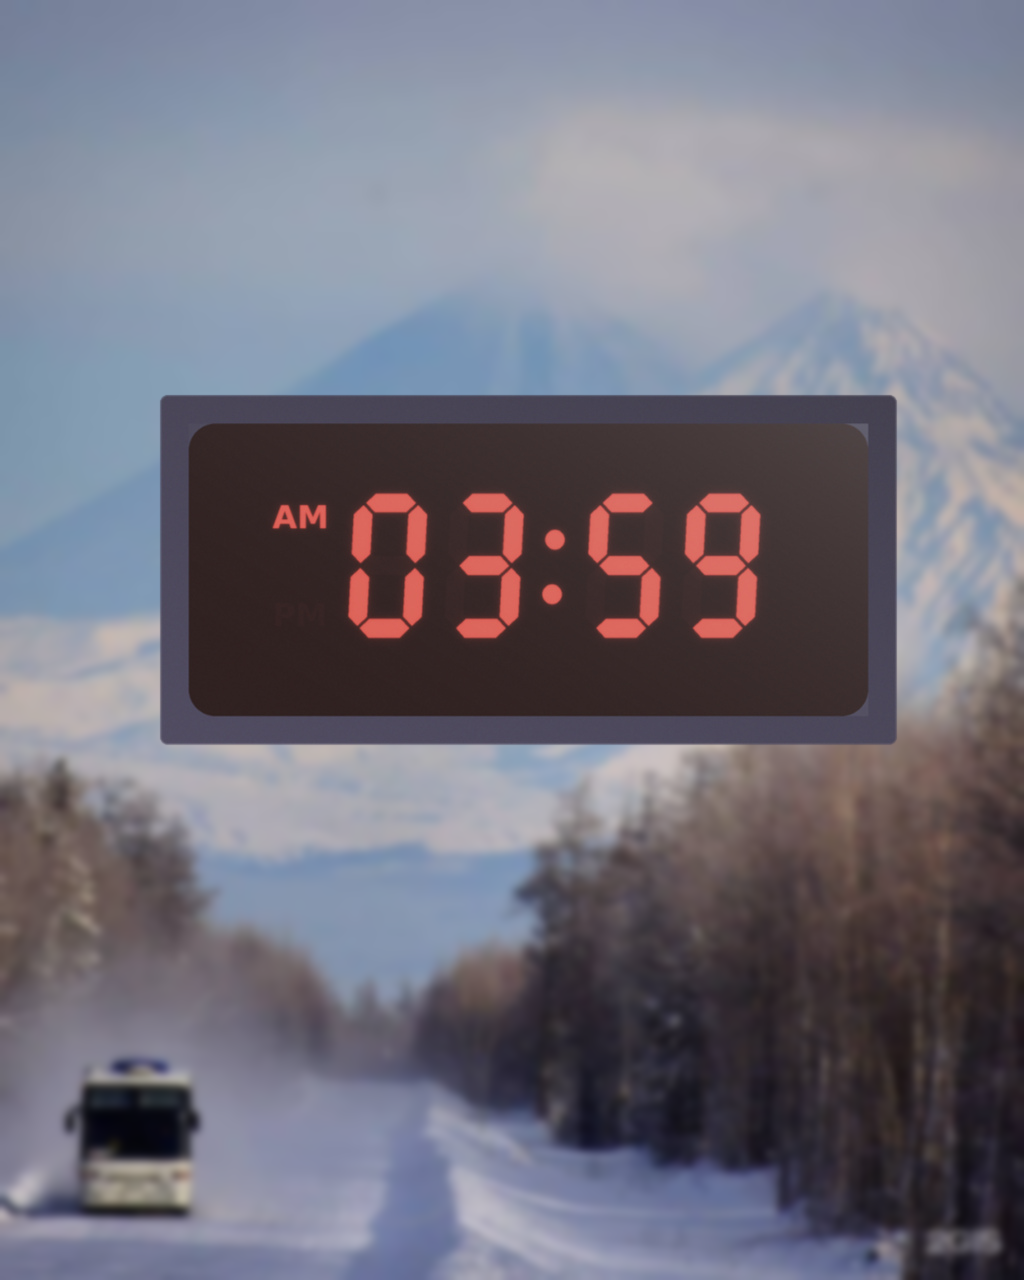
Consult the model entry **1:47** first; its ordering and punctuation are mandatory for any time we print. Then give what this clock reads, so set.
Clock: **3:59**
